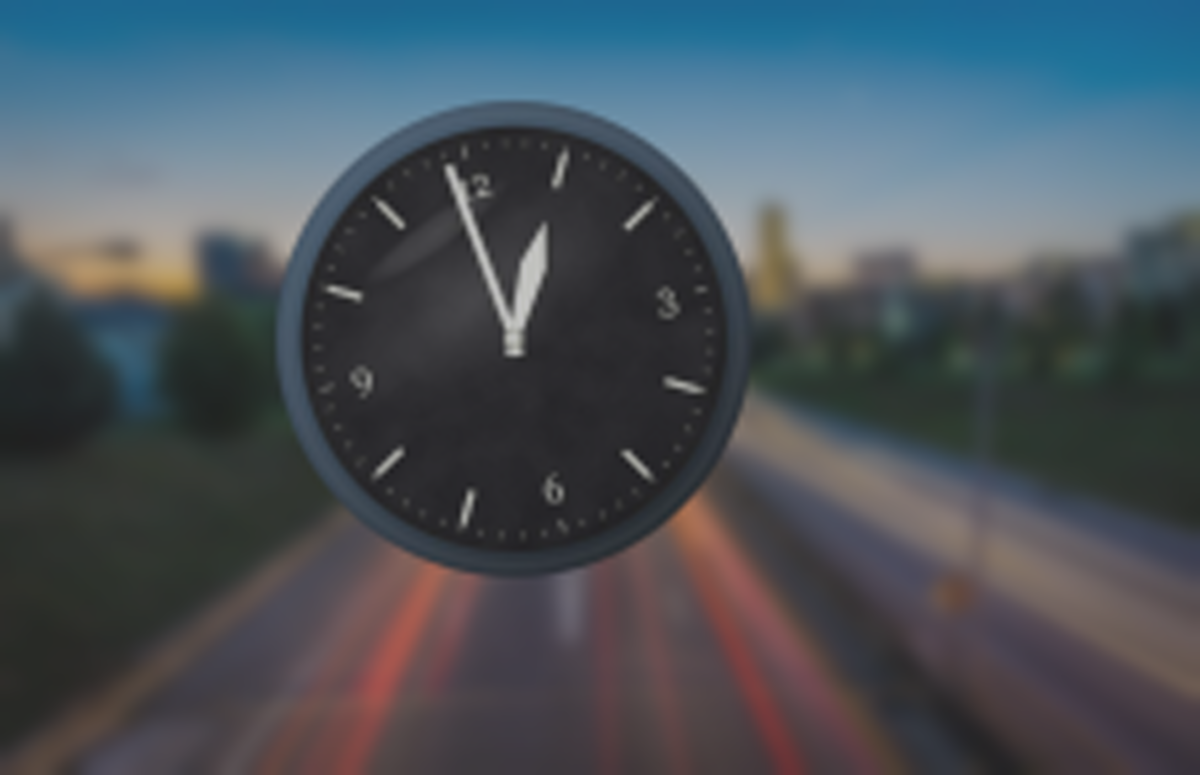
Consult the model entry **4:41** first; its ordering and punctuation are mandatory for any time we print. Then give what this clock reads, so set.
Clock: **12:59**
